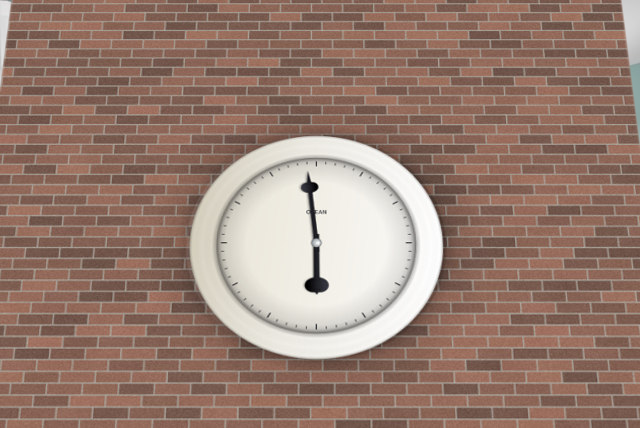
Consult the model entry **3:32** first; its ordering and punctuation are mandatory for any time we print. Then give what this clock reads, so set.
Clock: **5:59**
